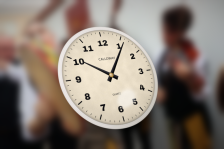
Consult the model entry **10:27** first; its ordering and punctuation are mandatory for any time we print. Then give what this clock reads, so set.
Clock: **10:06**
